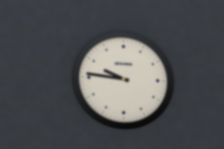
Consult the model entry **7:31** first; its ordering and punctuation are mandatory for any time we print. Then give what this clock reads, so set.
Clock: **9:46**
